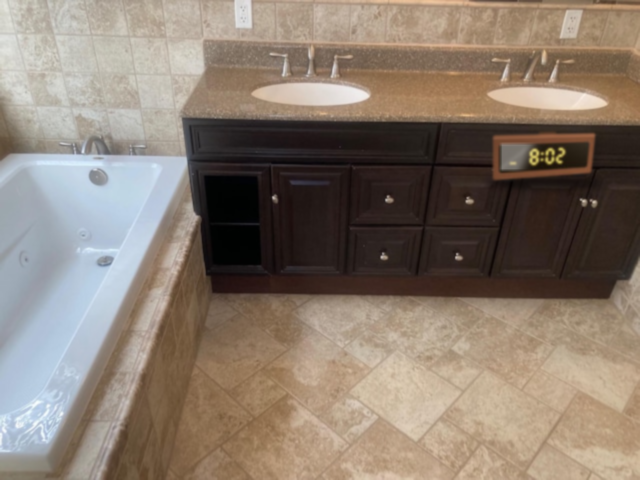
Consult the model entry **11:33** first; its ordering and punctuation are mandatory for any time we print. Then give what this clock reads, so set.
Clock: **8:02**
